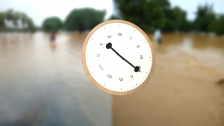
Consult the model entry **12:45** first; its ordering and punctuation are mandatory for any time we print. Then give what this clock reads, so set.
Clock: **10:21**
